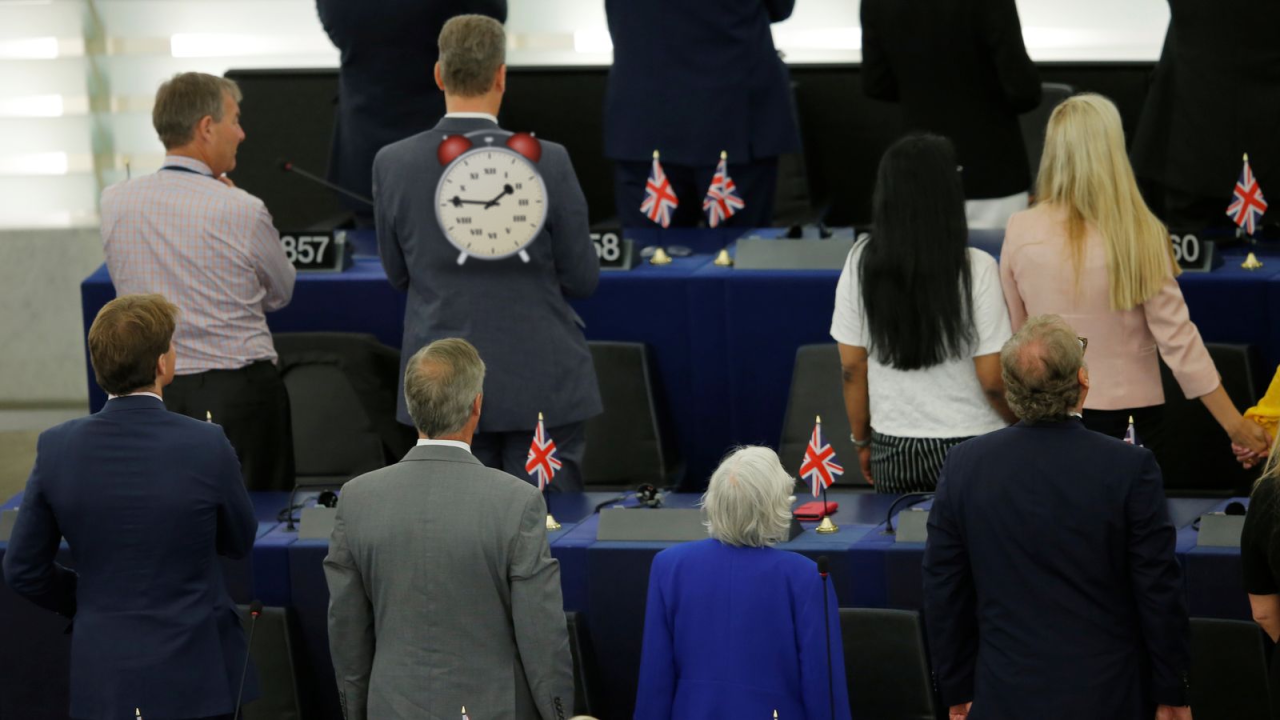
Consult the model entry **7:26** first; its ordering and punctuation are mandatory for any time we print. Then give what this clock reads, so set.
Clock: **1:46**
